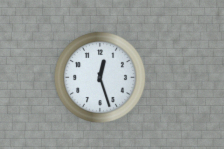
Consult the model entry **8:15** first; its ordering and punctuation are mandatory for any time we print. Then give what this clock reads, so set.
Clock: **12:27**
